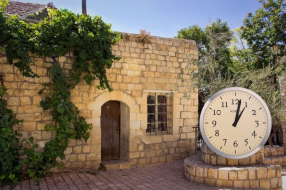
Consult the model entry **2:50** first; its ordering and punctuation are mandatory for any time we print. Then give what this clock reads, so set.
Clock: **1:02**
